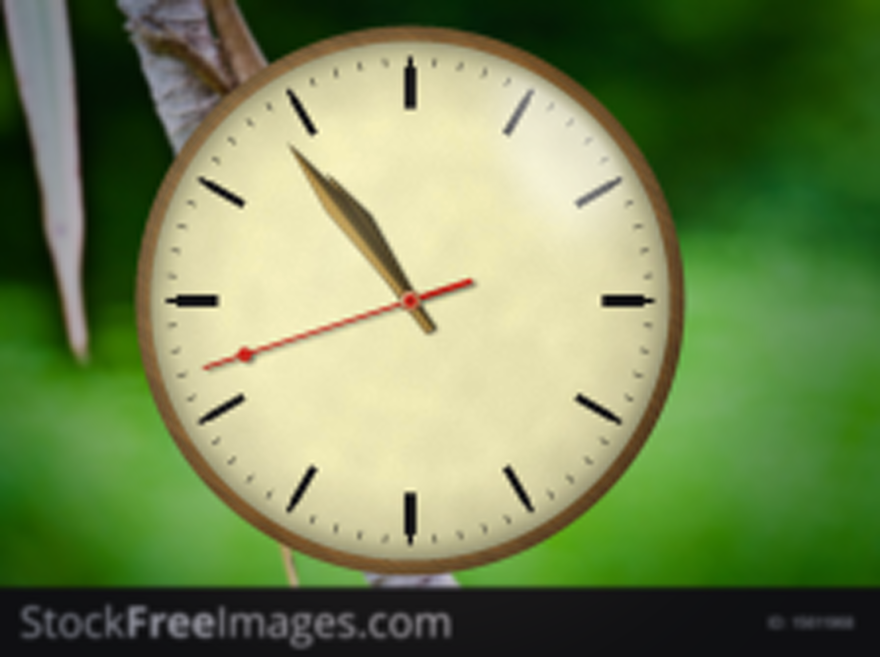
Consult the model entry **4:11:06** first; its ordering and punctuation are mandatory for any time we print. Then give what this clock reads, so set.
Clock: **10:53:42**
